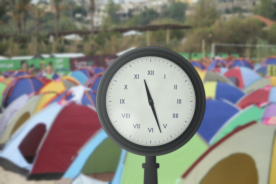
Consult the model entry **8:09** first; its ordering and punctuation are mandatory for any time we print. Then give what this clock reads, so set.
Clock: **11:27**
